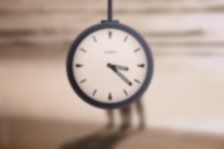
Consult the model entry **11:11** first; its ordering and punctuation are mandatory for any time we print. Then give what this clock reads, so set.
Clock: **3:22**
